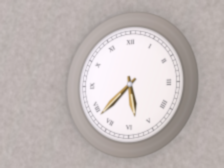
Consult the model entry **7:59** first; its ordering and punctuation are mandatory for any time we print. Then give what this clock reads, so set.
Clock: **5:38**
